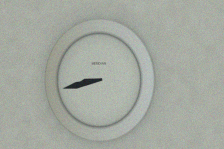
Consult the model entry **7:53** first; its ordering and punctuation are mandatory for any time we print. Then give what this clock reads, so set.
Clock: **8:43**
